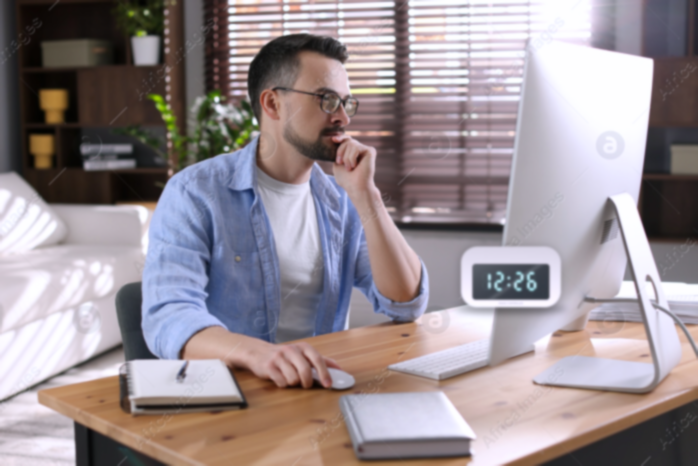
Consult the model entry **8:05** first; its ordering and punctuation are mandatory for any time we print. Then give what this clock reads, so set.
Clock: **12:26**
